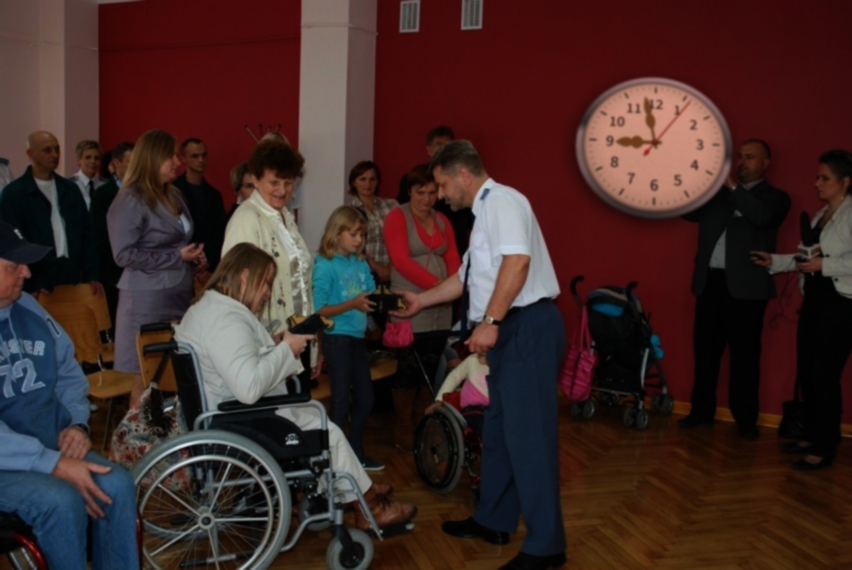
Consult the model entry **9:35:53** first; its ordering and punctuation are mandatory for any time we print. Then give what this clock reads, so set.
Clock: **8:58:06**
